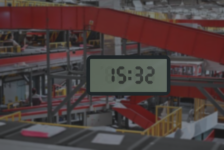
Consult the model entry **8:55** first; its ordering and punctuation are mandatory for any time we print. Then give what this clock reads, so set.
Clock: **15:32**
